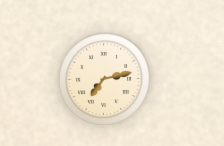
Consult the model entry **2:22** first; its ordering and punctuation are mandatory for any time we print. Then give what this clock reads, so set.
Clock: **7:13**
